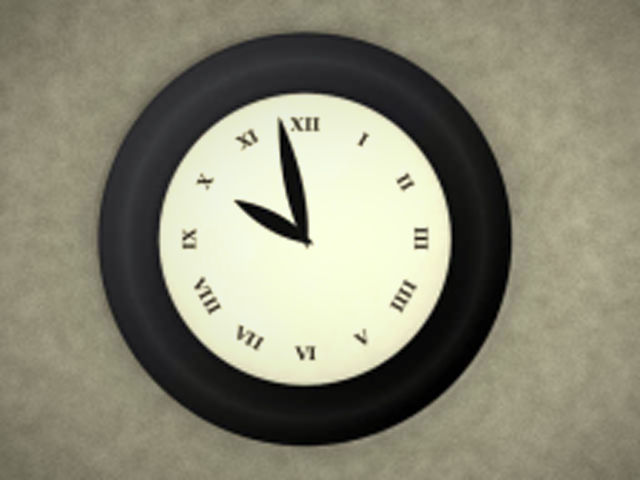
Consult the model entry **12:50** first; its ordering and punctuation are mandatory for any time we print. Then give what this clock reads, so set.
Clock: **9:58**
